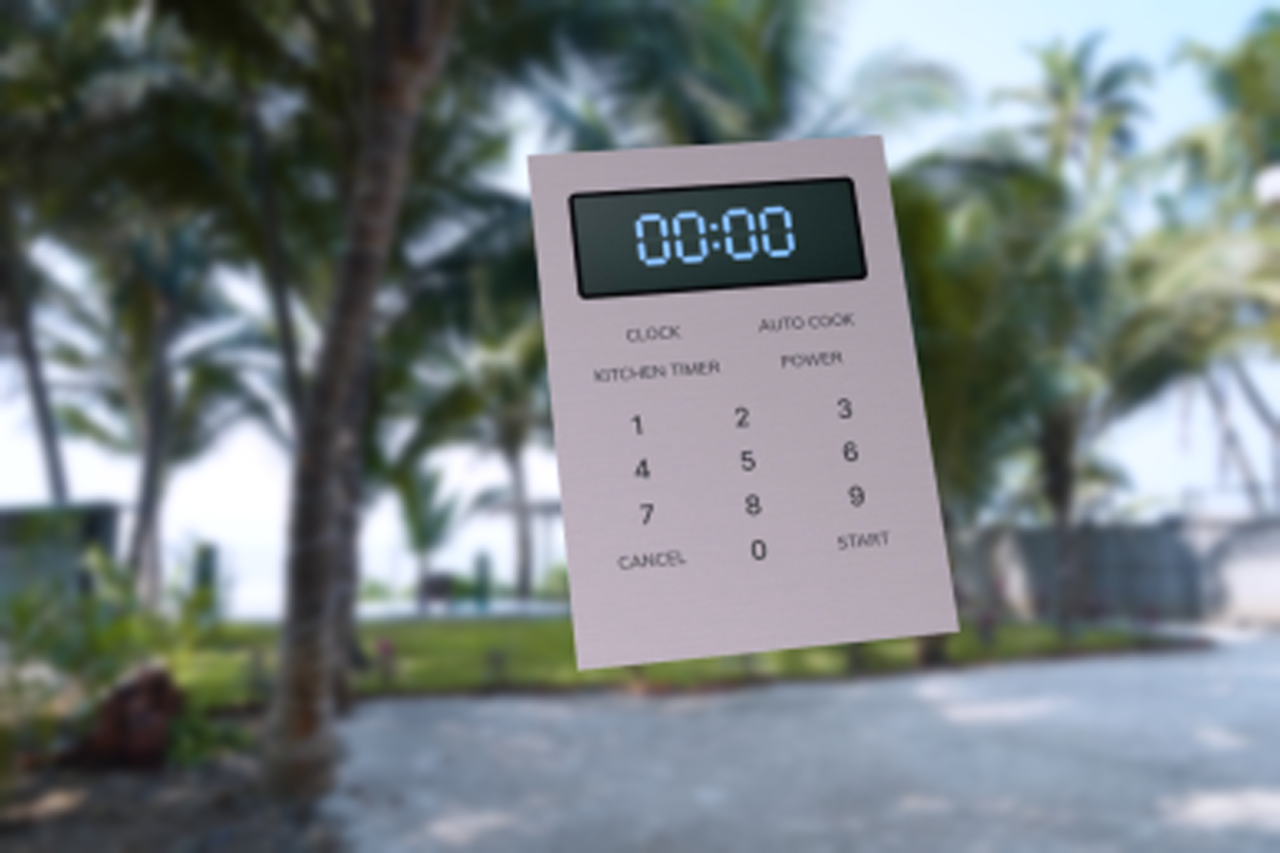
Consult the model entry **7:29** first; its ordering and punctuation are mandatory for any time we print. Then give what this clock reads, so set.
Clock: **0:00**
